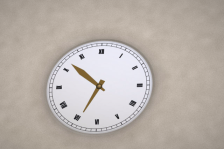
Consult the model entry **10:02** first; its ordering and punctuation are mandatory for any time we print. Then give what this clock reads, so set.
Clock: **6:52**
